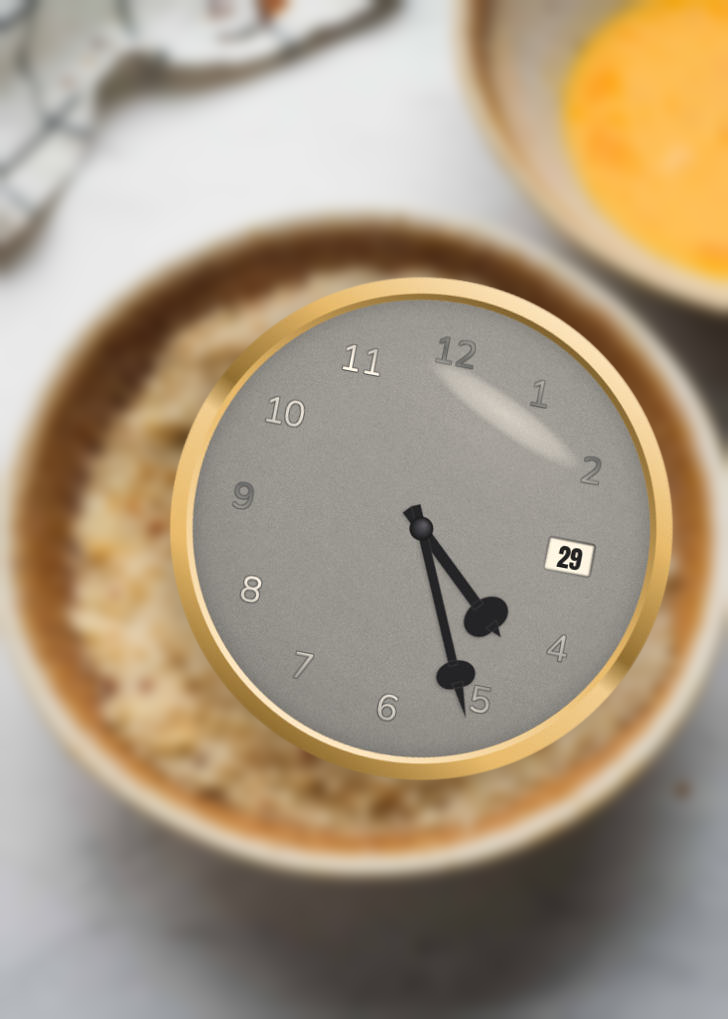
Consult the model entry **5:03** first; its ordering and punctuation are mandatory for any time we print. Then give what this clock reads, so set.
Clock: **4:26**
